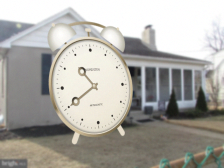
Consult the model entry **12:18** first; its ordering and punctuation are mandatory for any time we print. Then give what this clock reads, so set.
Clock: **10:40**
